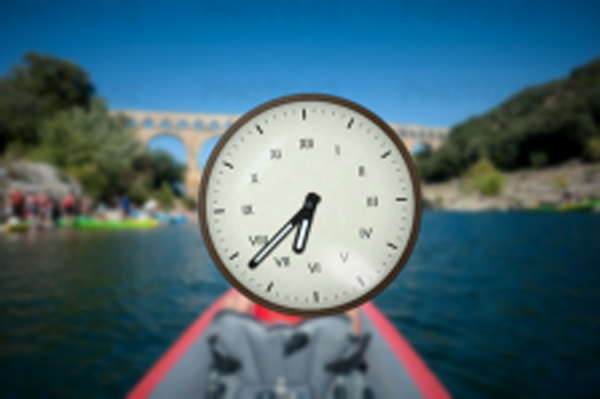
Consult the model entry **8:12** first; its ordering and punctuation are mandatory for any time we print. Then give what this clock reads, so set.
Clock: **6:38**
